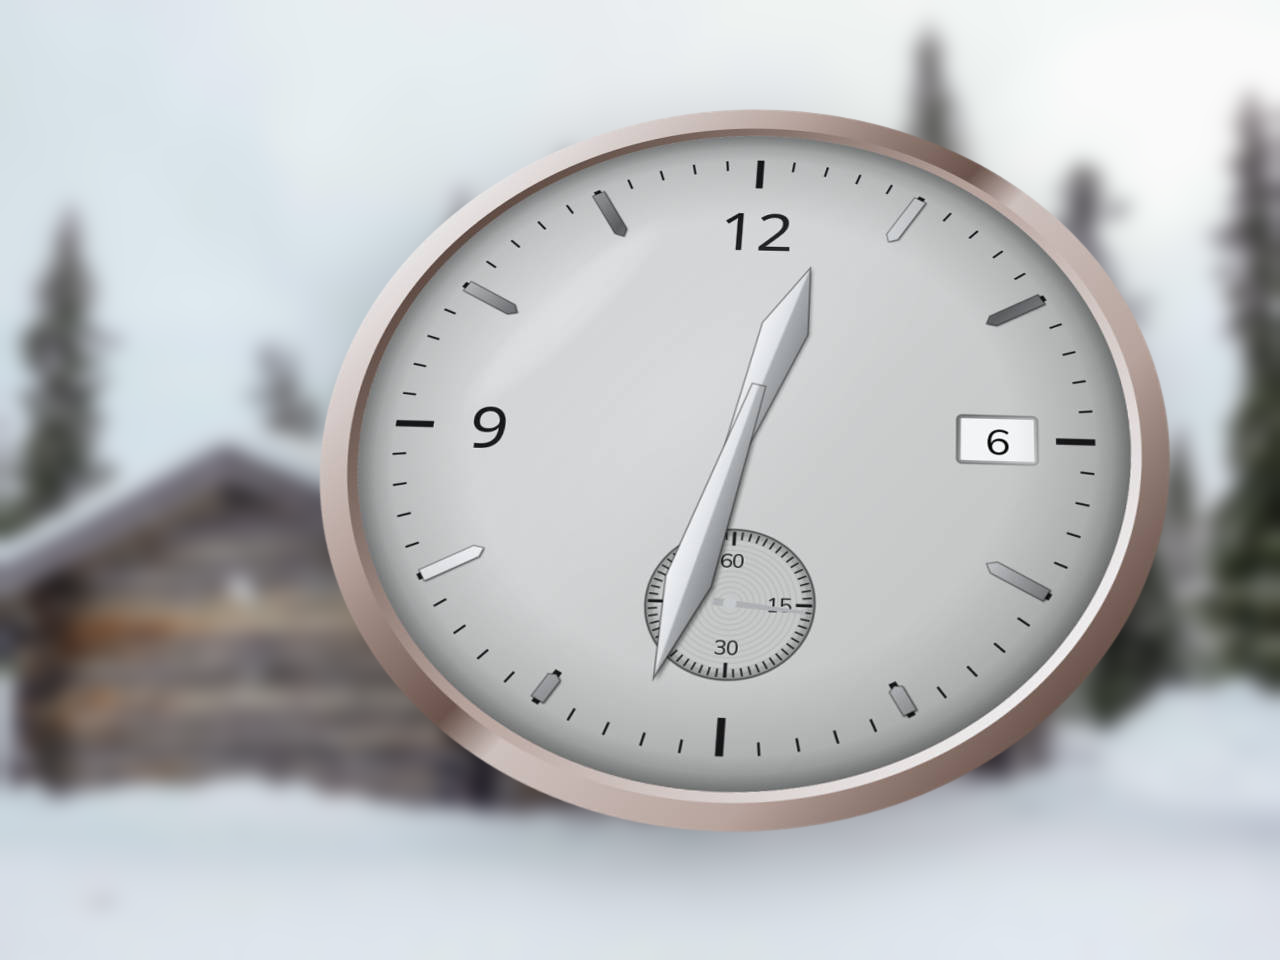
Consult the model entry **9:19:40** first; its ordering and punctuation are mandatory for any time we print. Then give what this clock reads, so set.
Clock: **12:32:16**
